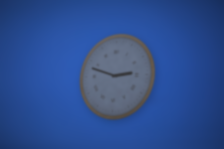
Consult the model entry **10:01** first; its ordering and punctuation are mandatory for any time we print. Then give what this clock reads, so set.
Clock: **2:48**
